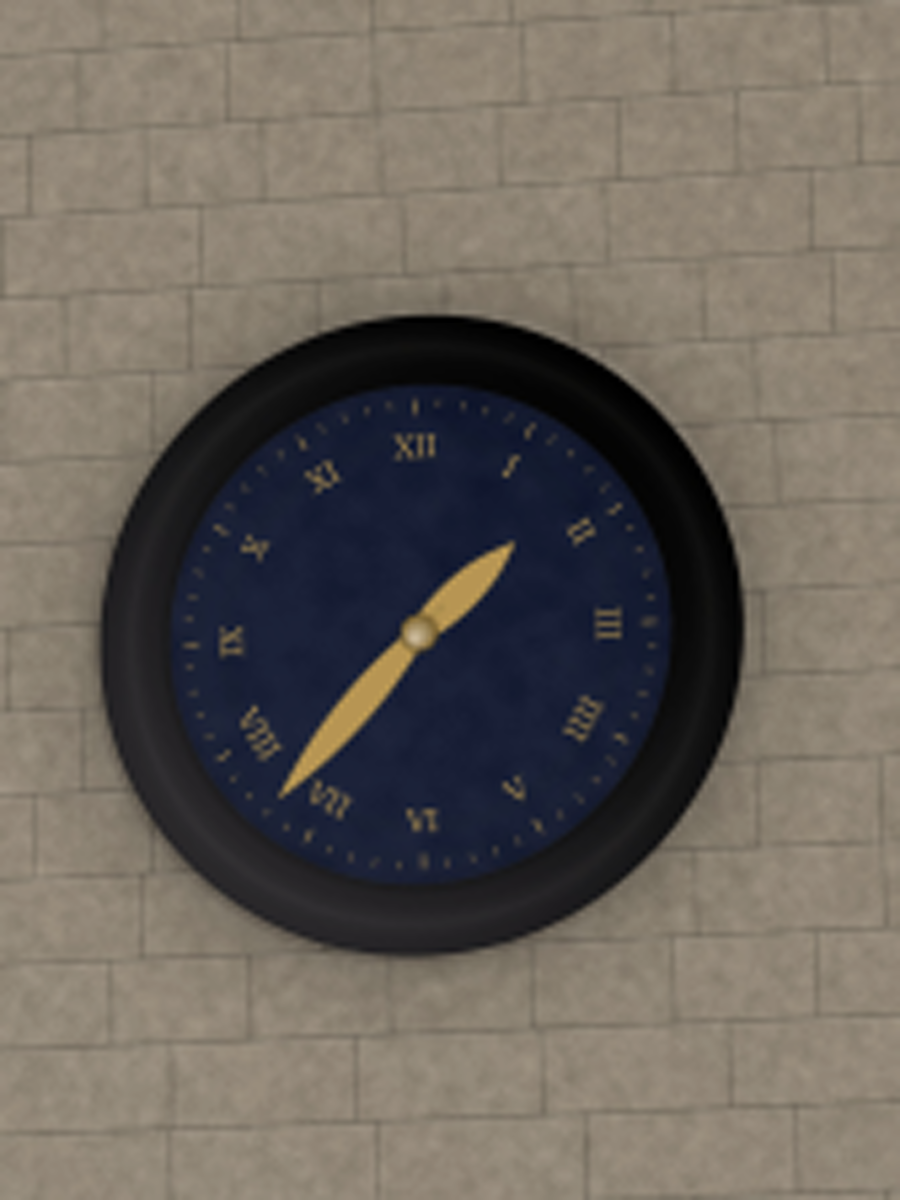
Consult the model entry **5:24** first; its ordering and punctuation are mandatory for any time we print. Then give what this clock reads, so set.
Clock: **1:37**
